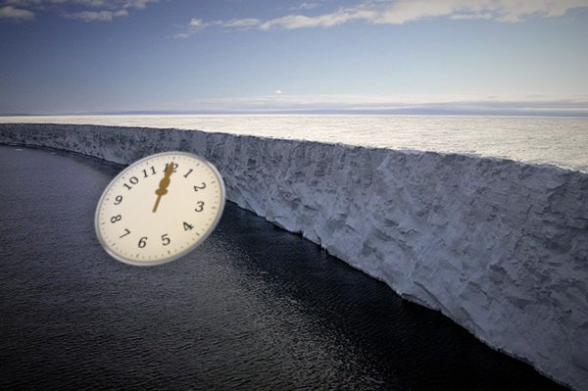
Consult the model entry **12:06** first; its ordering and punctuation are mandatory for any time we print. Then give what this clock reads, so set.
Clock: **12:00**
